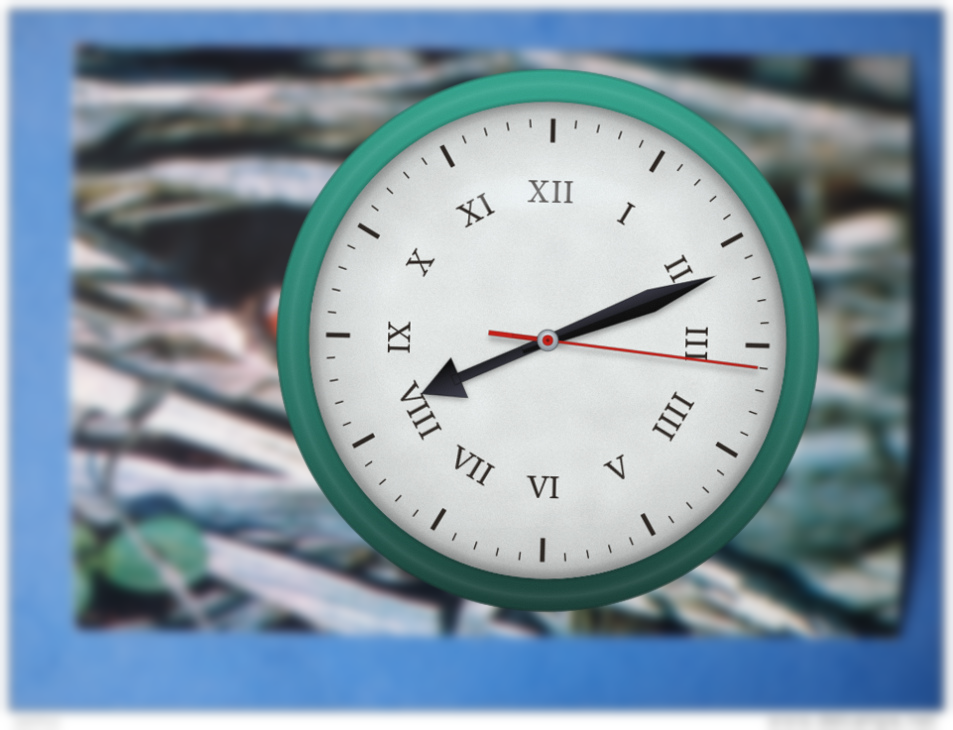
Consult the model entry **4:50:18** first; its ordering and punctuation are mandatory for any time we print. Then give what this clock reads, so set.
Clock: **8:11:16**
